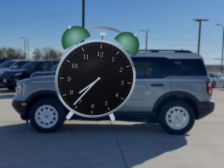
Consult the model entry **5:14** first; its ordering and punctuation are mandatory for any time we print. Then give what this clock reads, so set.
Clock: **7:36**
